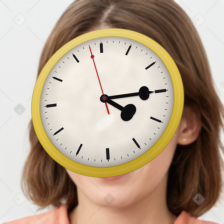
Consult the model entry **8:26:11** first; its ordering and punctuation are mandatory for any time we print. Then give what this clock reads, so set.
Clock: **4:14:58**
